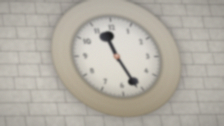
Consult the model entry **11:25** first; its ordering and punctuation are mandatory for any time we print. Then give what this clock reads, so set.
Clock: **11:26**
